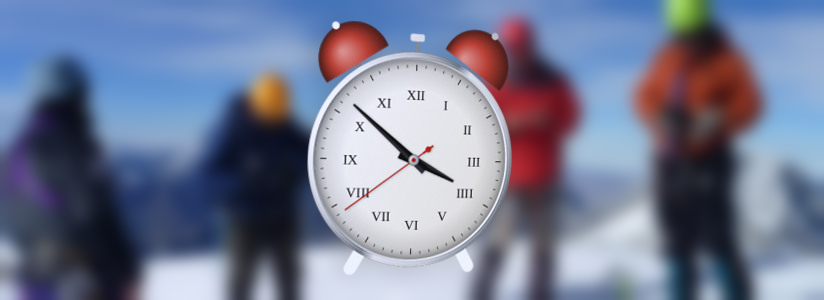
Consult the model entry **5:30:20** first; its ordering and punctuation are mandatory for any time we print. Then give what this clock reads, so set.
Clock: **3:51:39**
